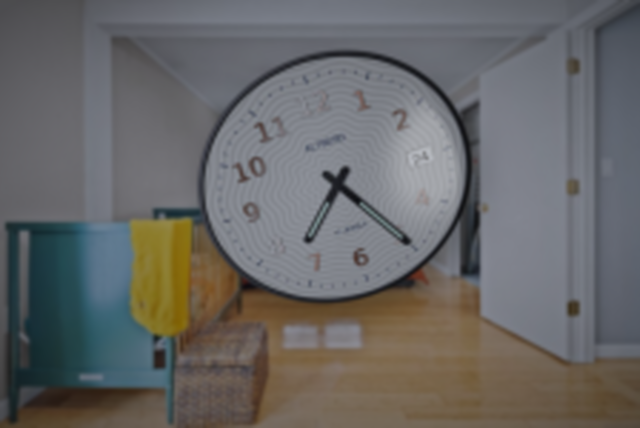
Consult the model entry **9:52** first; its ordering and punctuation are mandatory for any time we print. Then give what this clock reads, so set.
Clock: **7:25**
